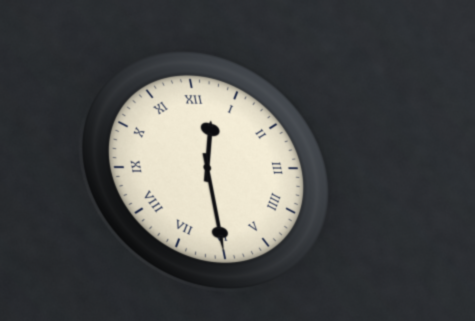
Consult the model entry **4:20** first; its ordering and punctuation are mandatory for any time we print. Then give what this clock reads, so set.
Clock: **12:30**
